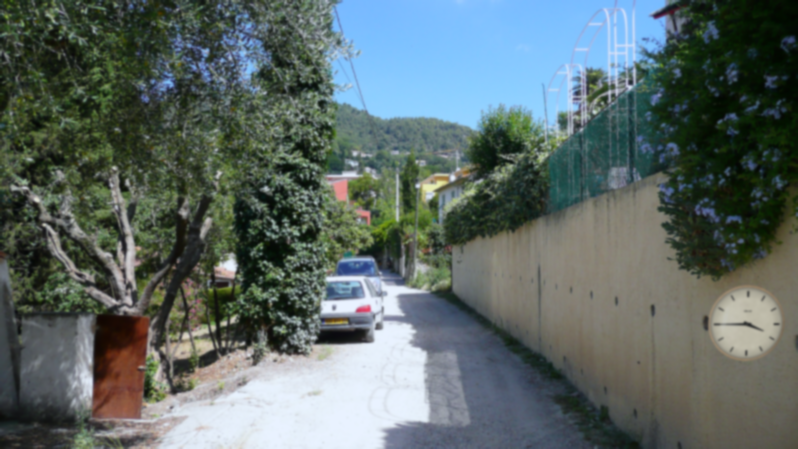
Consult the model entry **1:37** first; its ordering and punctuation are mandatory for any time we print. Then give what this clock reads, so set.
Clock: **3:45**
